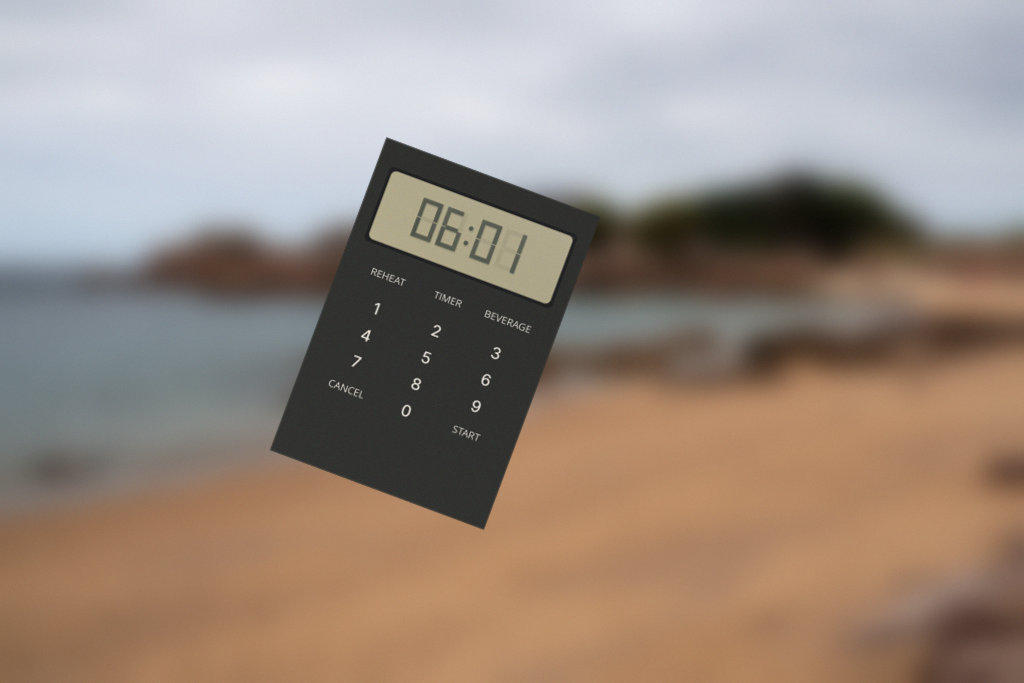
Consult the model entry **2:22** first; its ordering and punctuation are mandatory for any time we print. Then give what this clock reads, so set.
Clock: **6:01**
